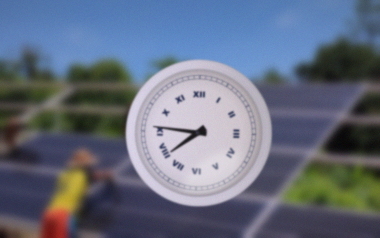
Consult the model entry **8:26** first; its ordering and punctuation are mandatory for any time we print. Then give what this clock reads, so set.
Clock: **7:46**
